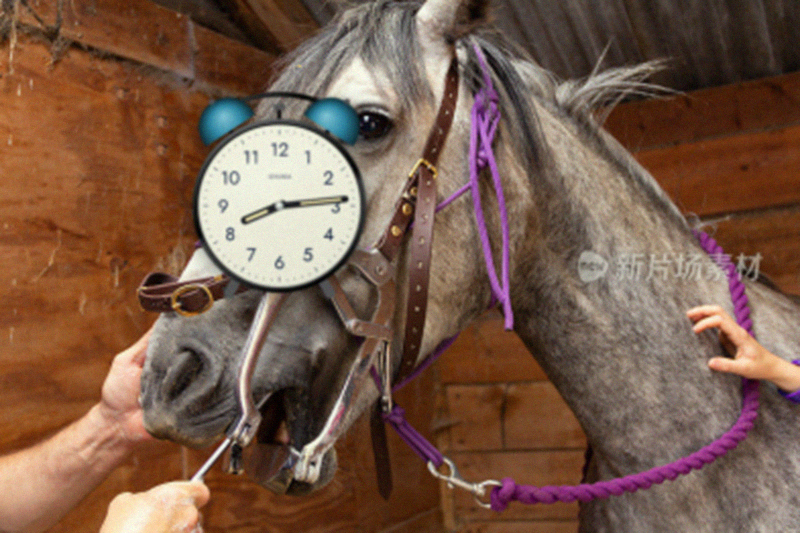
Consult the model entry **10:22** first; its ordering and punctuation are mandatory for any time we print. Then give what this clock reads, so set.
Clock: **8:14**
